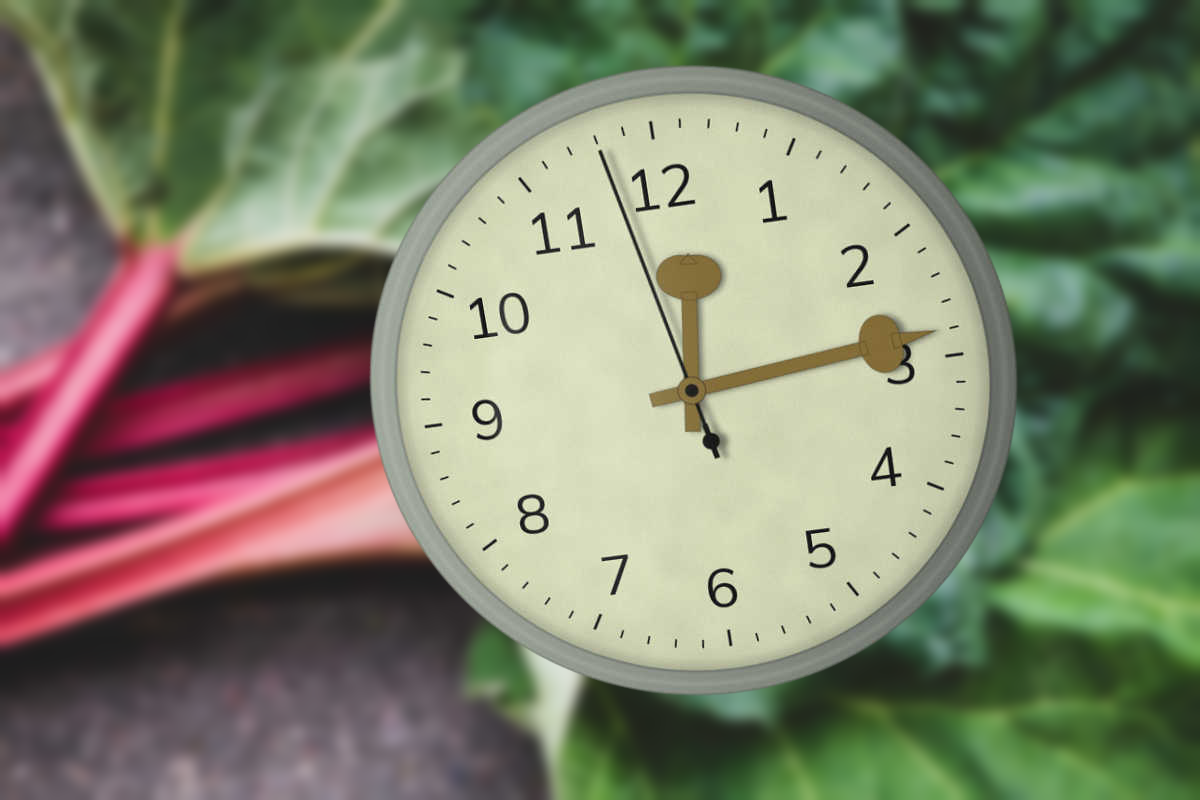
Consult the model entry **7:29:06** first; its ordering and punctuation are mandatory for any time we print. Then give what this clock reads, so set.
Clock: **12:13:58**
